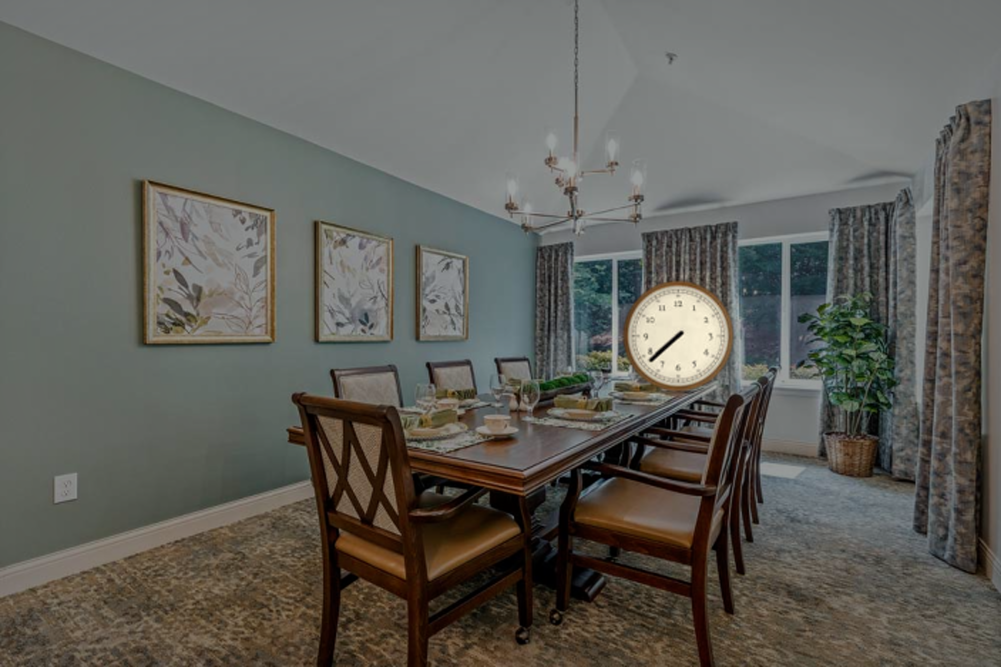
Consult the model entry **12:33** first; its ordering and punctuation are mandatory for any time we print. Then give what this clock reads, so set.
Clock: **7:38**
